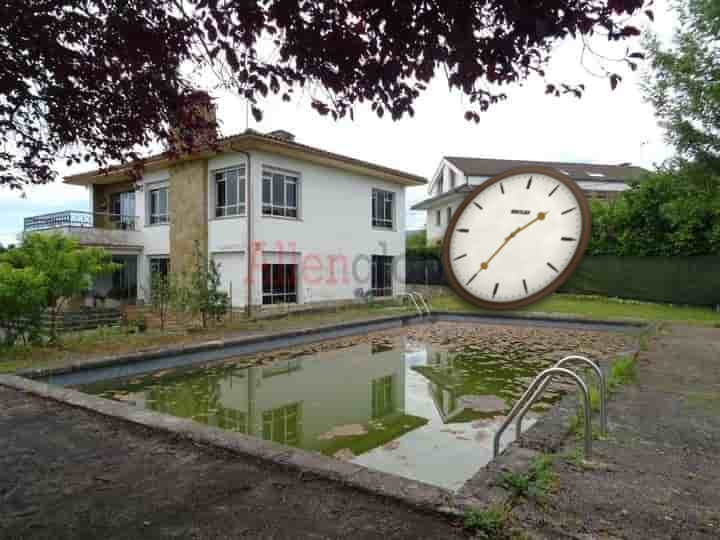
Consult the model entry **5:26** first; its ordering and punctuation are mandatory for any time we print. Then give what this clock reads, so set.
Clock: **1:35**
